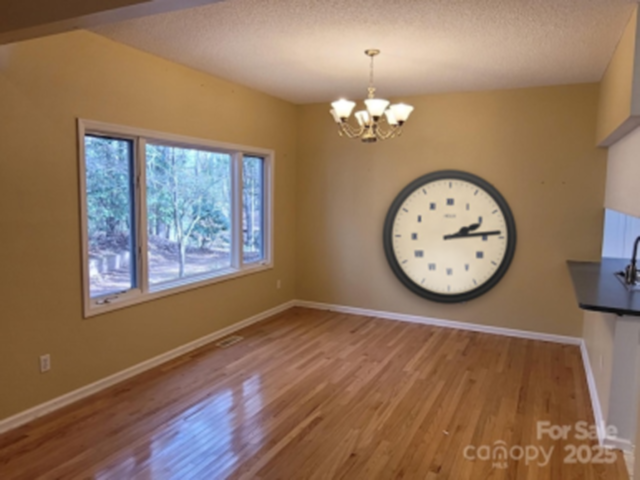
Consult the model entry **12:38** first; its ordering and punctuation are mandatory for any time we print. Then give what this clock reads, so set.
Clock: **2:14**
